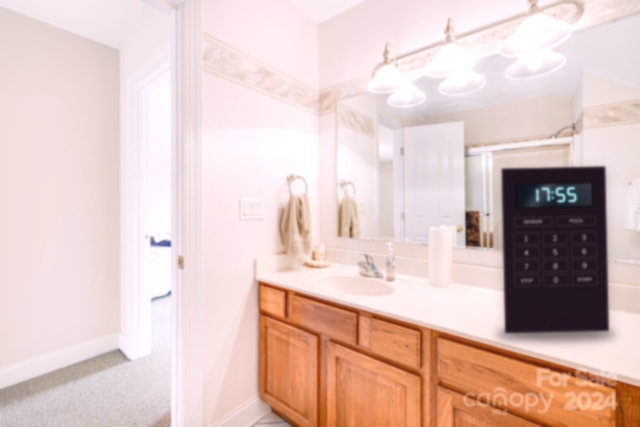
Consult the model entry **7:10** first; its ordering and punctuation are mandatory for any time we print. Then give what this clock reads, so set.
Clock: **17:55**
